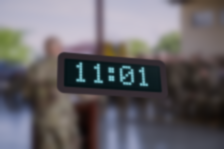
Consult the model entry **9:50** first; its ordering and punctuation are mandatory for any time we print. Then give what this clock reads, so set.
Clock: **11:01**
